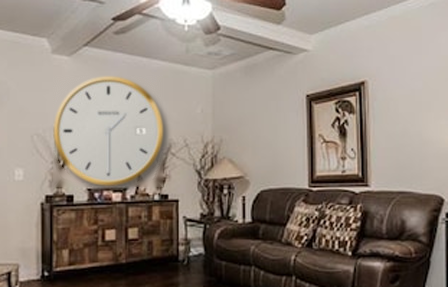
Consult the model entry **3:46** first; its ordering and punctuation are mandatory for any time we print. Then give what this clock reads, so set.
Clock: **1:30**
